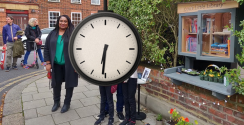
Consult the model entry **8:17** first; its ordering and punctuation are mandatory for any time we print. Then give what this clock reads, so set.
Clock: **6:31**
